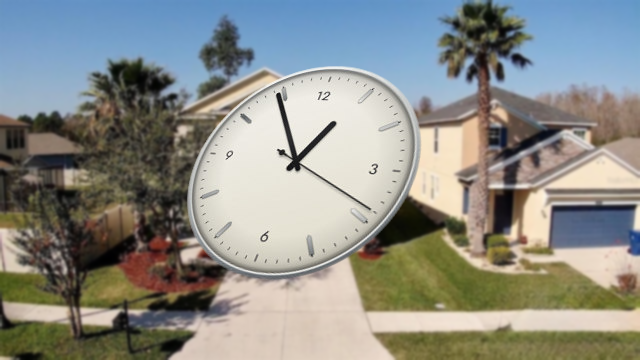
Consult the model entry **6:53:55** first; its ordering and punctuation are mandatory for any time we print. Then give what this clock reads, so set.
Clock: **12:54:19**
